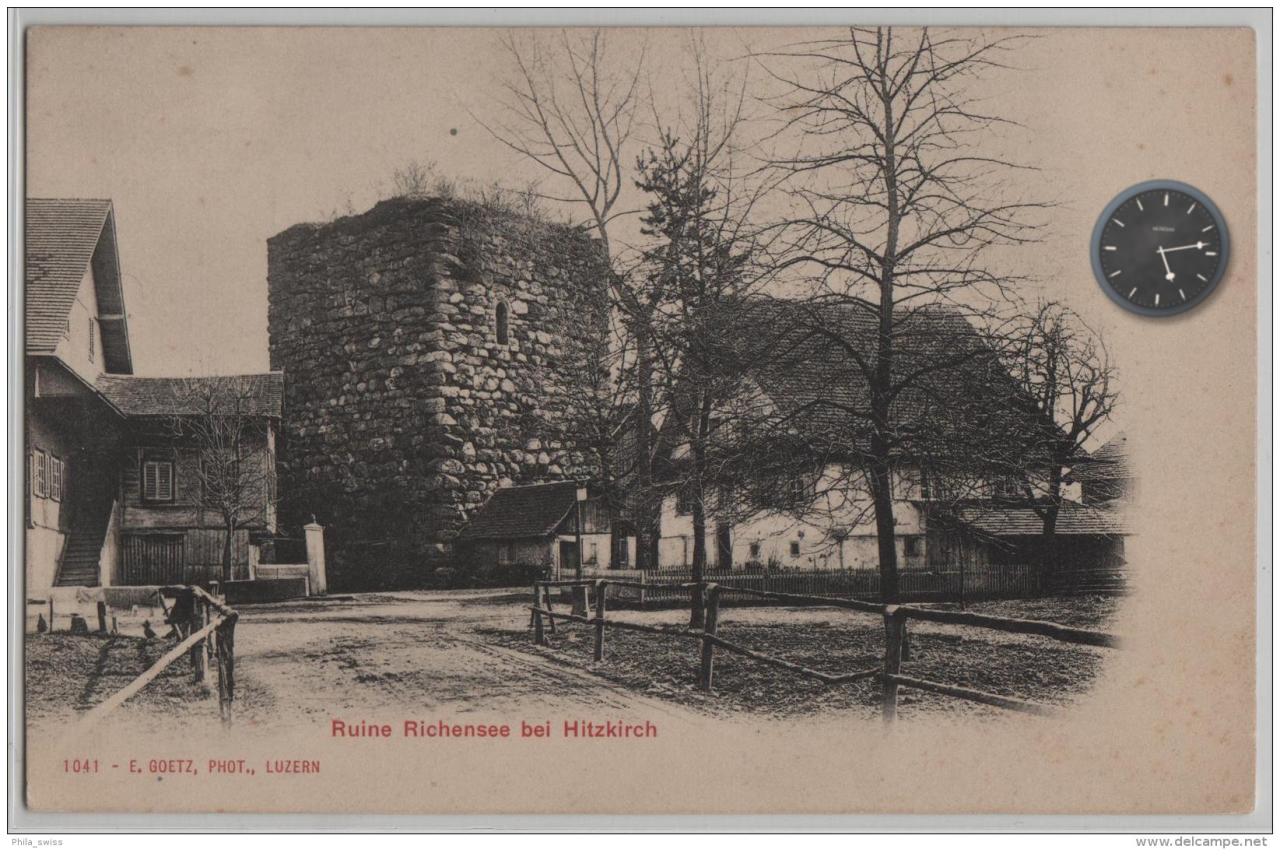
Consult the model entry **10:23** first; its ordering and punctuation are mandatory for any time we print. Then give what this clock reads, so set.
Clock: **5:13**
